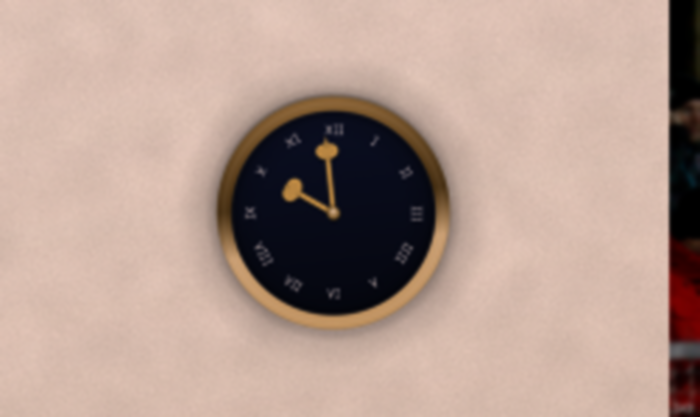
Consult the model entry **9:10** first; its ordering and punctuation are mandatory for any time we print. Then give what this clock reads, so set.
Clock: **9:59**
